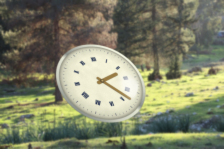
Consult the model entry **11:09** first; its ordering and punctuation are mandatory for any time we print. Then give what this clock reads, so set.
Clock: **2:23**
